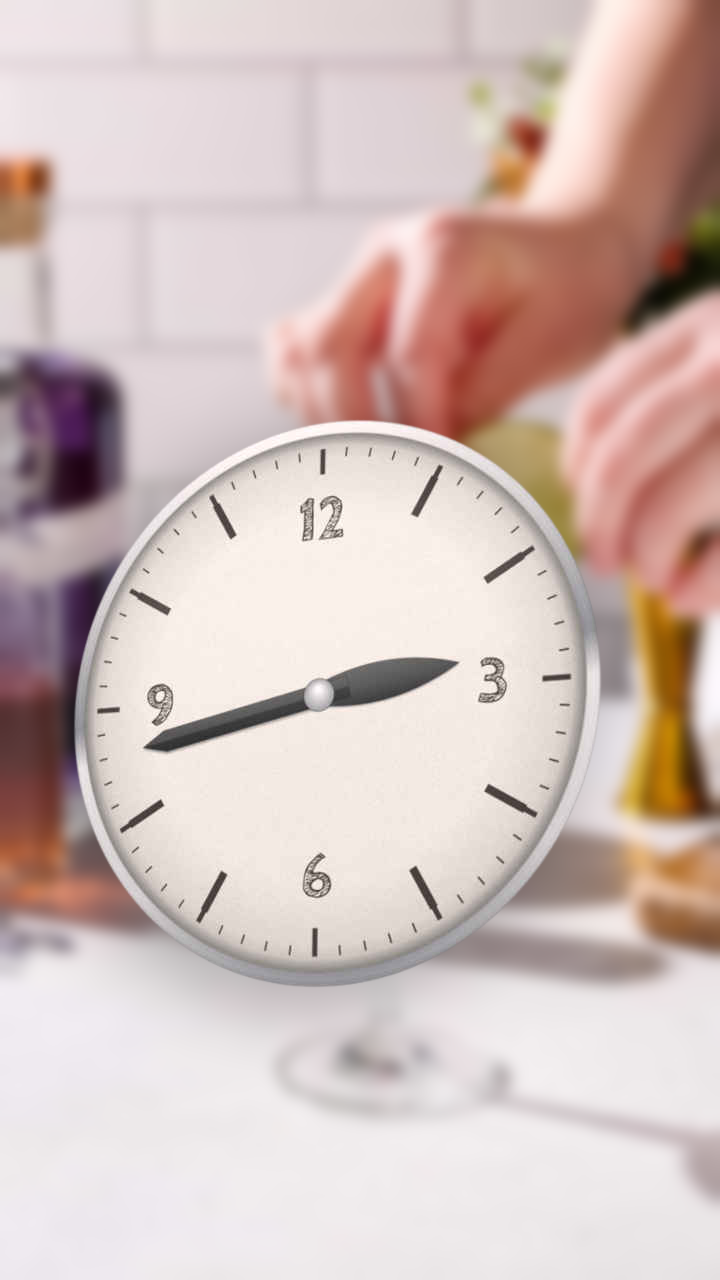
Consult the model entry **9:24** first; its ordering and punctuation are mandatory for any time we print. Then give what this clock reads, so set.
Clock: **2:43**
